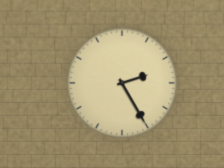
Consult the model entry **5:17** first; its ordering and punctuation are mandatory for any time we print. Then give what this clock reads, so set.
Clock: **2:25**
